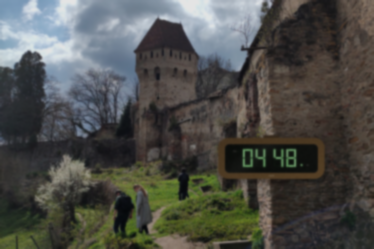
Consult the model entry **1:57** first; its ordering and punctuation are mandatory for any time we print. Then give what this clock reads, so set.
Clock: **4:48**
